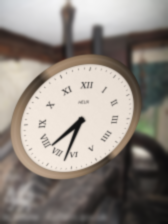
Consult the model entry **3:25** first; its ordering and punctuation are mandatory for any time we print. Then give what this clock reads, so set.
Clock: **7:32**
